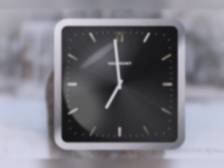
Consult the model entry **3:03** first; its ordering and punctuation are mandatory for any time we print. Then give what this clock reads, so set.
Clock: **6:59**
